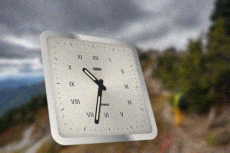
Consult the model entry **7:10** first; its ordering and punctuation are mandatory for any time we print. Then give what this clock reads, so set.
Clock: **10:33**
